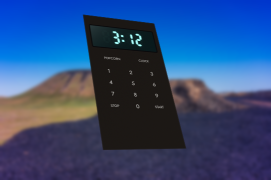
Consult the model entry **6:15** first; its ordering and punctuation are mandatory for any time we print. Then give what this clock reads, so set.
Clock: **3:12**
